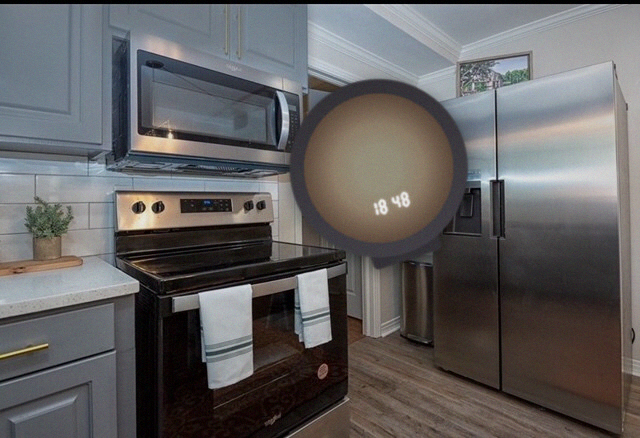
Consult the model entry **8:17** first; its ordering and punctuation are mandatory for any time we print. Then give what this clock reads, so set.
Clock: **18:48**
